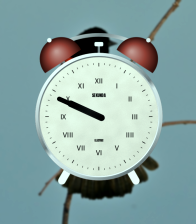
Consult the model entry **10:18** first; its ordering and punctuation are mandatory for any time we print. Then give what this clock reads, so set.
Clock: **9:49**
